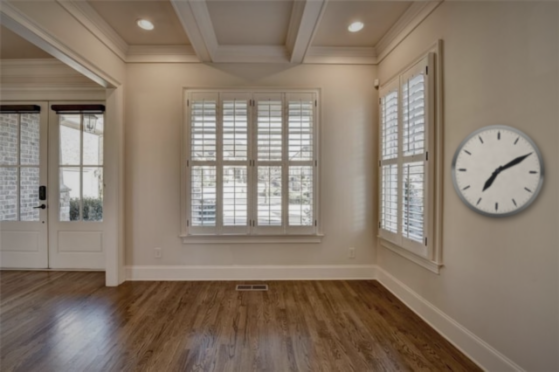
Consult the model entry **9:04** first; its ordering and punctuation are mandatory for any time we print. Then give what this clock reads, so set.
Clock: **7:10**
